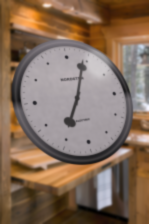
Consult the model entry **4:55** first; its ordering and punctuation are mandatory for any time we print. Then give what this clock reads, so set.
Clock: **7:04**
